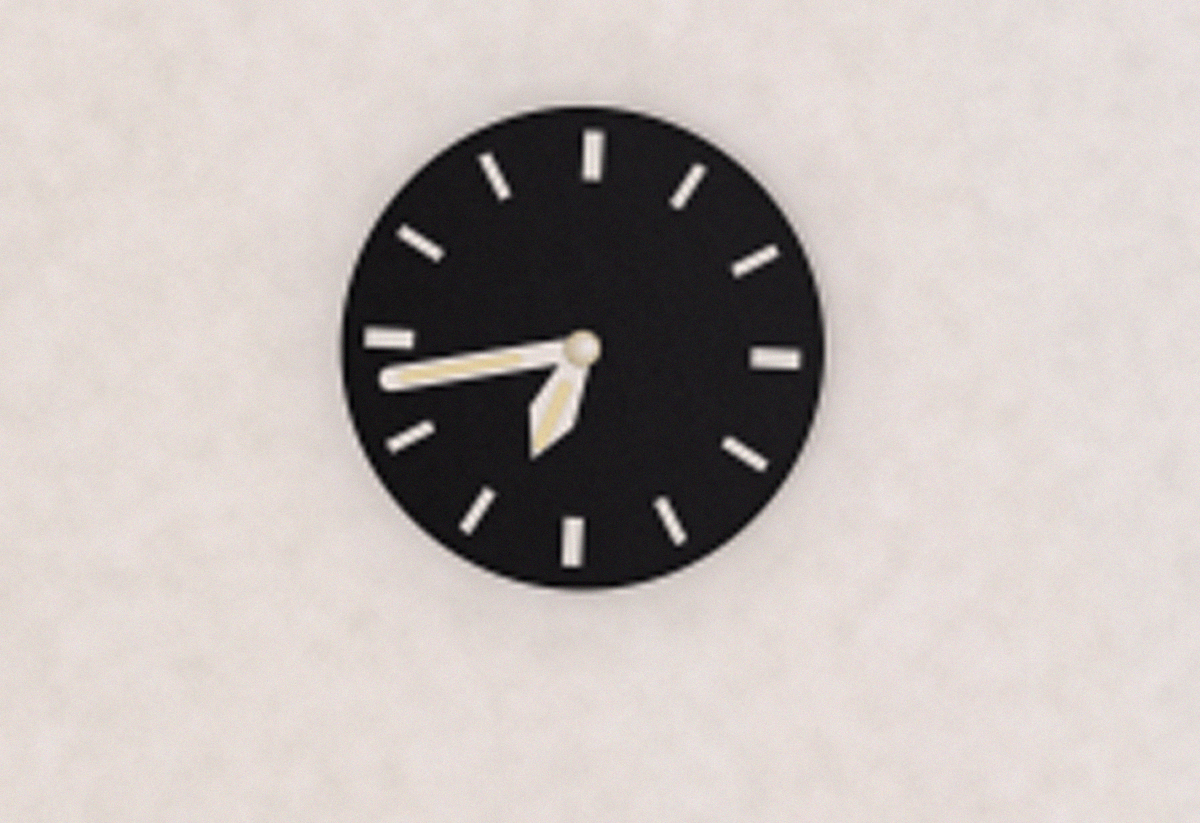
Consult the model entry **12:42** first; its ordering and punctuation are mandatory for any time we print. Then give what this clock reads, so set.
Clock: **6:43**
